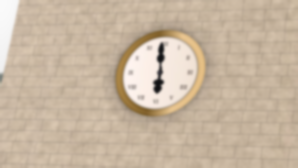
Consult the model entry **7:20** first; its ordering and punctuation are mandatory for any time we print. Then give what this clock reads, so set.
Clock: **5:59**
